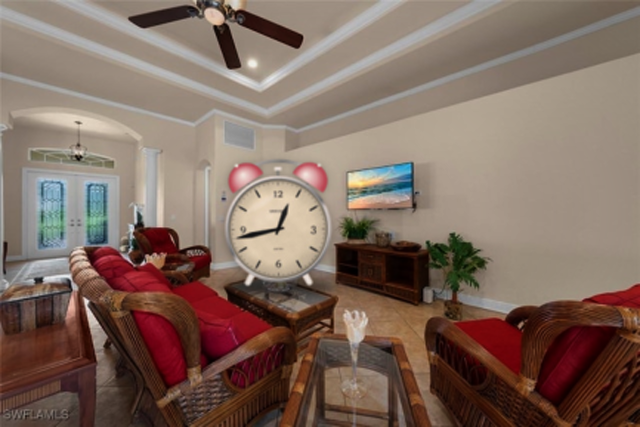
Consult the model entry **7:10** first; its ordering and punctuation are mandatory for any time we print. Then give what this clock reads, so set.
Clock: **12:43**
